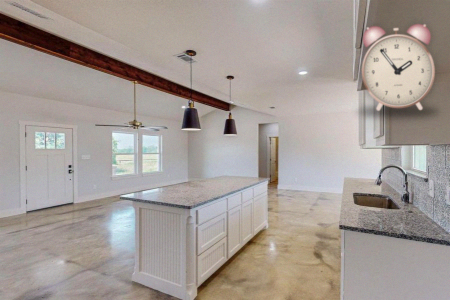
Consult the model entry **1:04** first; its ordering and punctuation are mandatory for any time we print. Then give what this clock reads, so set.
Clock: **1:54**
